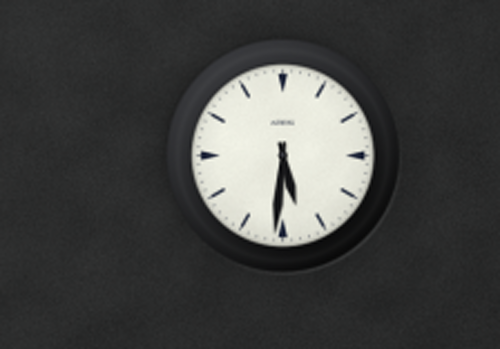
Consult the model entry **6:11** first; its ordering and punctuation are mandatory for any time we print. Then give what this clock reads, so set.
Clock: **5:31**
